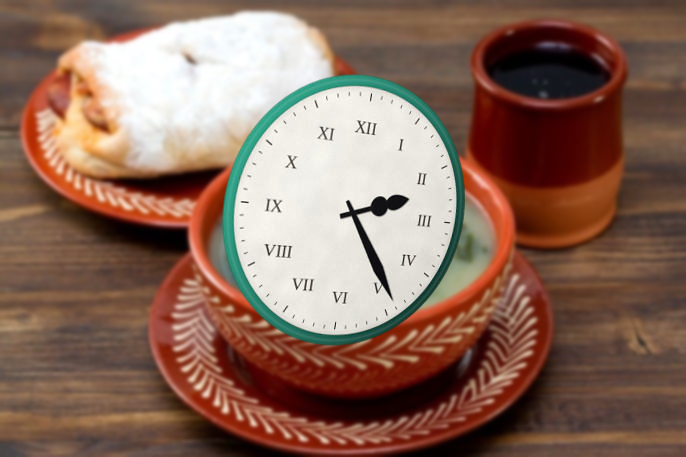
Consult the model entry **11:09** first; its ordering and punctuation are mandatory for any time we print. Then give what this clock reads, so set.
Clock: **2:24**
